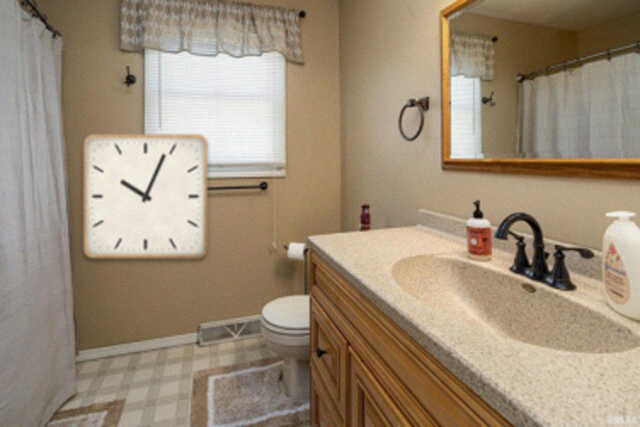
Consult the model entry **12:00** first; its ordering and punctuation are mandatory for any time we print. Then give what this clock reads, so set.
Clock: **10:04**
